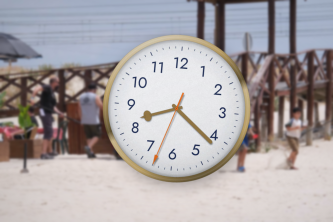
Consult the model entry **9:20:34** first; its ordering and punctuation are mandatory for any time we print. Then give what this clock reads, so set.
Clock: **8:21:33**
